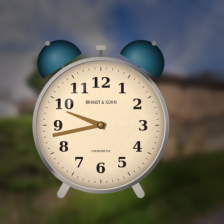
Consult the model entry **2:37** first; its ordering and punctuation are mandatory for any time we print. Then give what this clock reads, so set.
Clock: **9:43**
